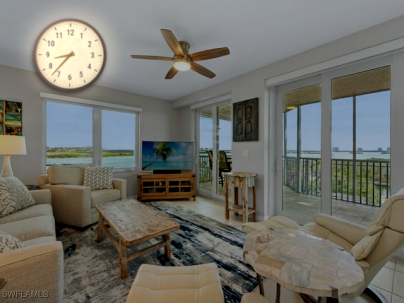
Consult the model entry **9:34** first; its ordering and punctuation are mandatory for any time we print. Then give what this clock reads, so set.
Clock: **8:37**
